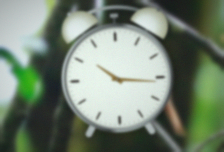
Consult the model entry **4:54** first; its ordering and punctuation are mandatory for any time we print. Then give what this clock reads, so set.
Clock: **10:16**
